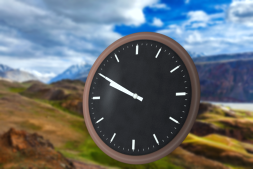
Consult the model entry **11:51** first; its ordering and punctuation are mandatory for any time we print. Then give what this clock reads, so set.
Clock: **9:50**
